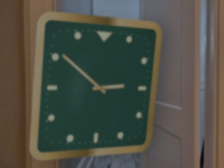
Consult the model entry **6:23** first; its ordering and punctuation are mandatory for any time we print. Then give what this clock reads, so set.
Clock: **2:51**
